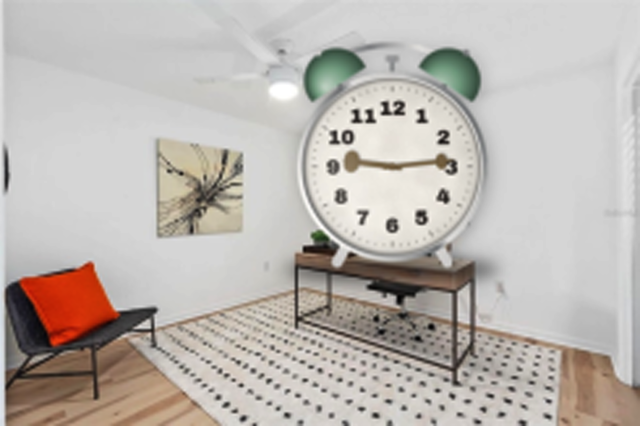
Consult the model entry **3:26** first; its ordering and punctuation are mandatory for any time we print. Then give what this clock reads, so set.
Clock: **9:14**
